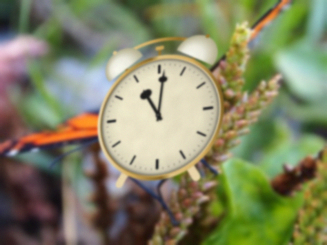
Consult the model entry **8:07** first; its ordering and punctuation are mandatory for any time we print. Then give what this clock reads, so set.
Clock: **11:01**
